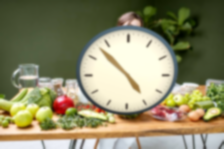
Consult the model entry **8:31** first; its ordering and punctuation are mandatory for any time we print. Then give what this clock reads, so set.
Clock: **4:53**
